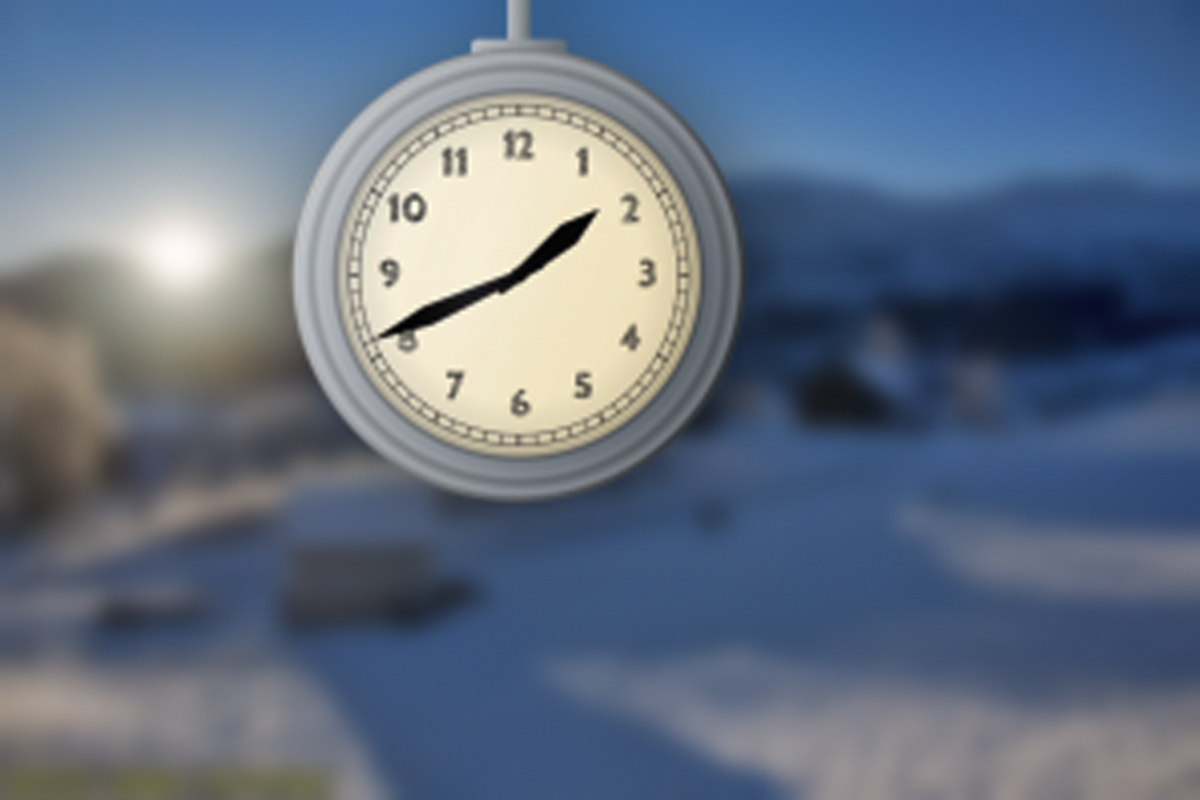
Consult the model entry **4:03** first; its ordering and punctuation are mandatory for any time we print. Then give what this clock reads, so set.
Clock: **1:41**
